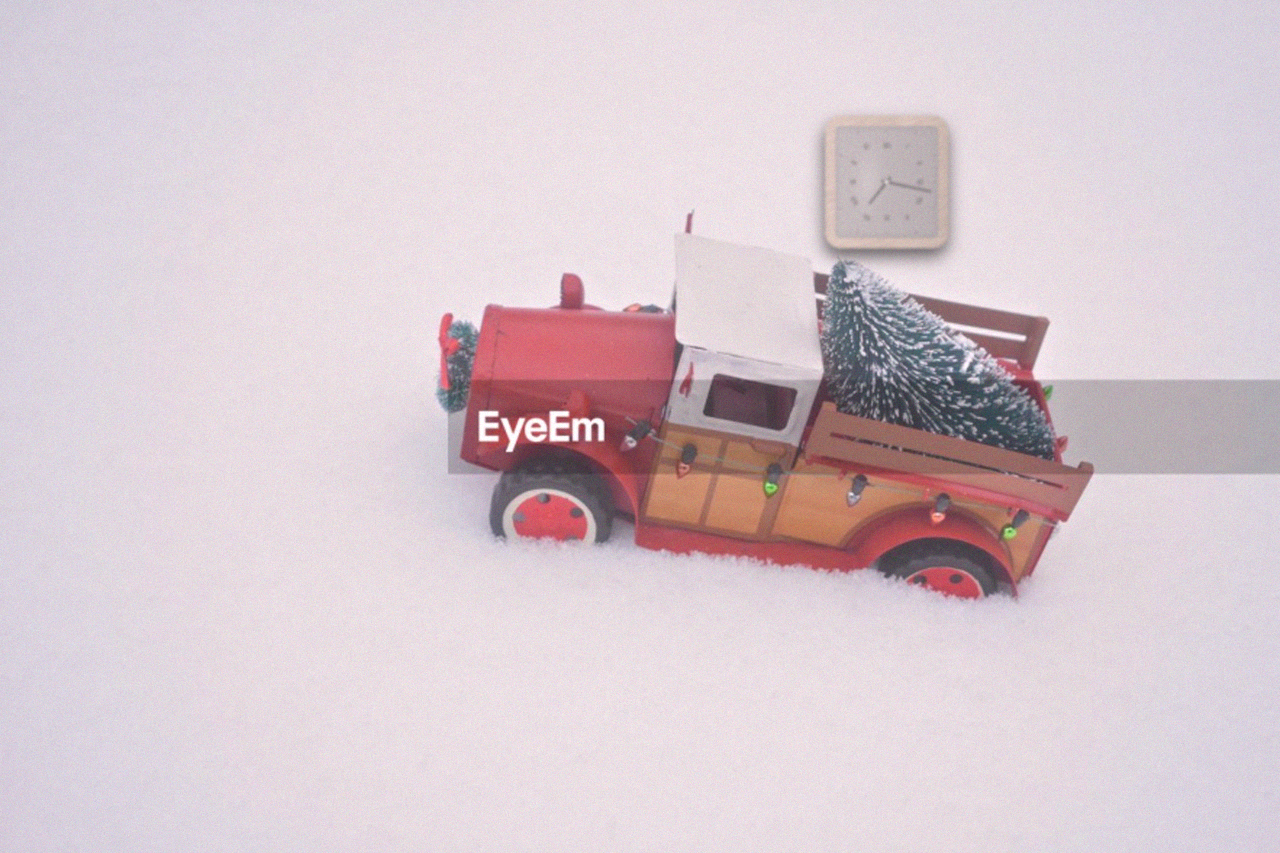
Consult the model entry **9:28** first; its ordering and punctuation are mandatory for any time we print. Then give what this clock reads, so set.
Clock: **7:17**
